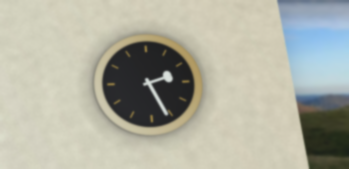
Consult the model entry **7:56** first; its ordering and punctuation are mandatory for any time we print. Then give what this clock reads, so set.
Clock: **2:26**
